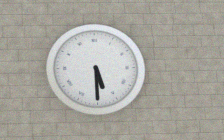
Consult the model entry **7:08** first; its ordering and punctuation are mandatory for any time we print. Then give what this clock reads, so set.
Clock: **5:30**
